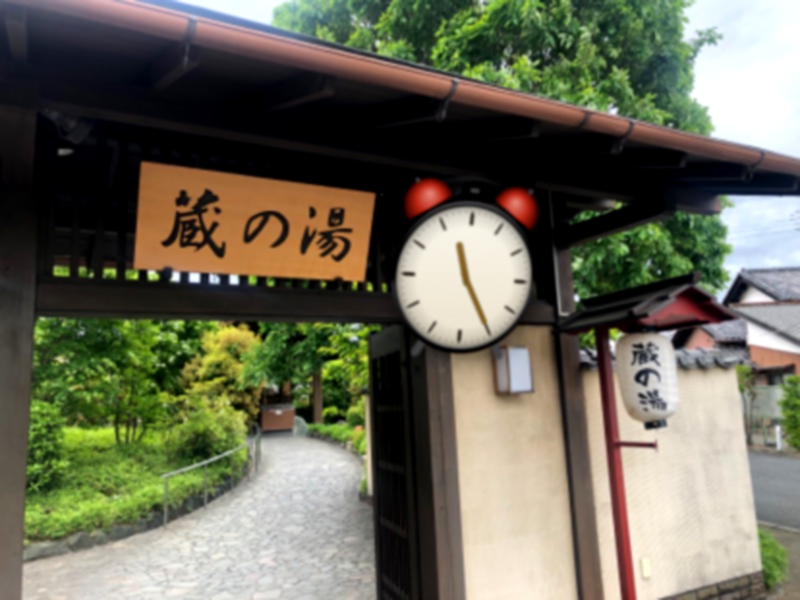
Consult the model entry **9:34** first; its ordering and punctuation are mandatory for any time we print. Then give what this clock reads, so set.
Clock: **11:25**
